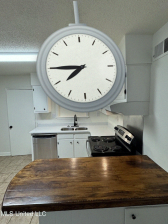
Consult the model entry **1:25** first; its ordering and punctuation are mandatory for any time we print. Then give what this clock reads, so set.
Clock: **7:45**
